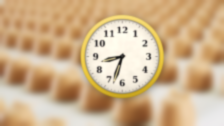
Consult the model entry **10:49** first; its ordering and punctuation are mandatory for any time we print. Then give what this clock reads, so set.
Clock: **8:33**
